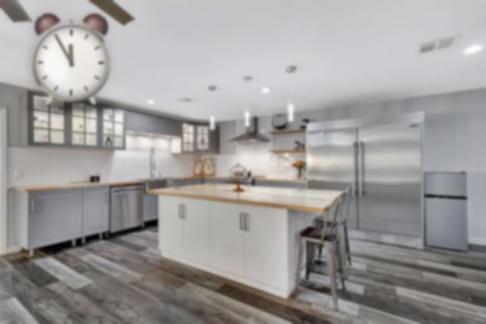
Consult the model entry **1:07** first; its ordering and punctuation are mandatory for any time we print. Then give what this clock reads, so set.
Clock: **11:55**
